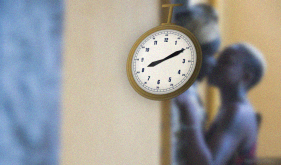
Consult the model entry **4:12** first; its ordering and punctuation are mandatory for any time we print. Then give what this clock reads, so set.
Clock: **8:10**
